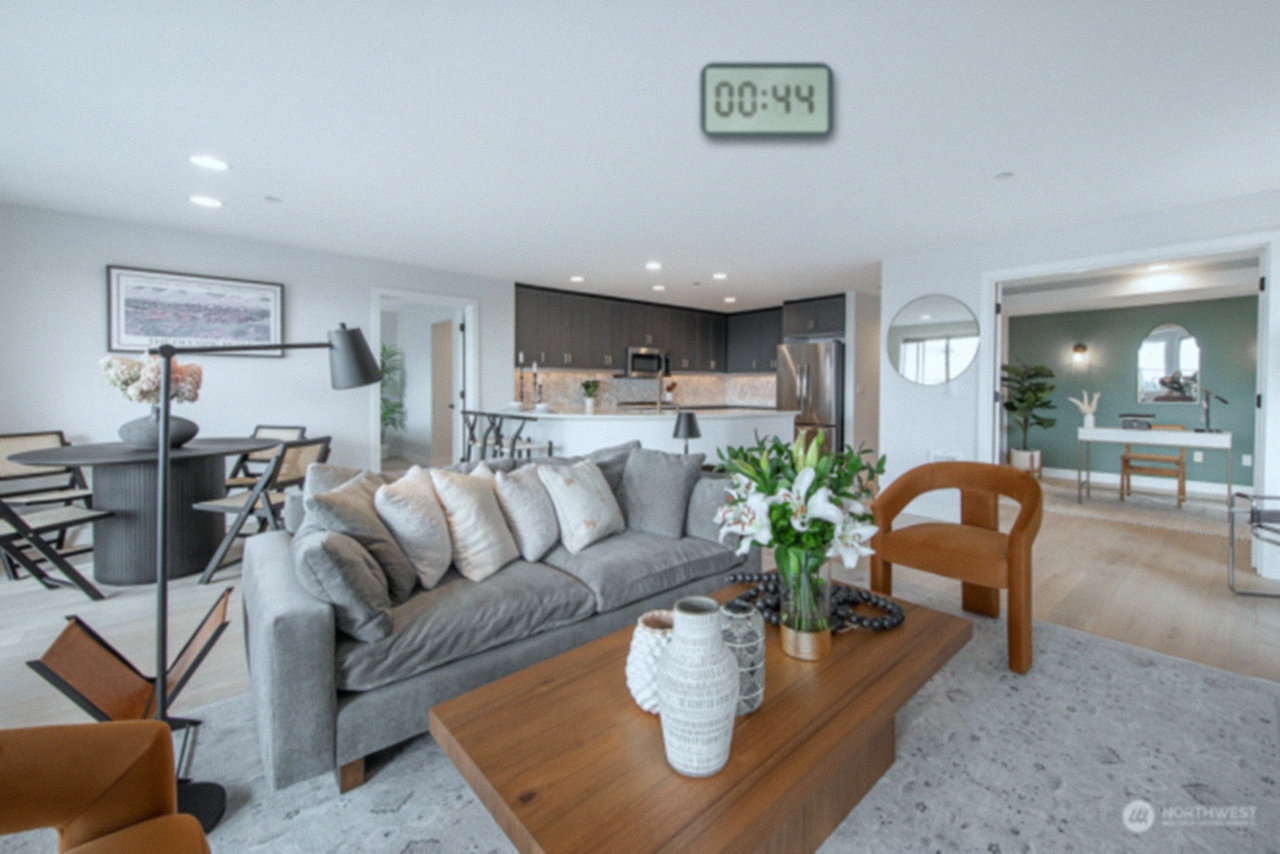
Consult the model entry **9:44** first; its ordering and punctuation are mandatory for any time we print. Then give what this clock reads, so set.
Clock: **0:44**
